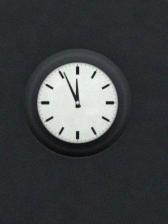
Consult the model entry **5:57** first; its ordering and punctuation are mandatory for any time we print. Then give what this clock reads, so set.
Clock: **11:56**
